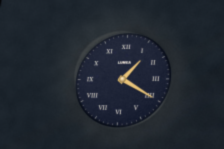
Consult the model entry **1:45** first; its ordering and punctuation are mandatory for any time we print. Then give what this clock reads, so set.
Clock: **1:20**
